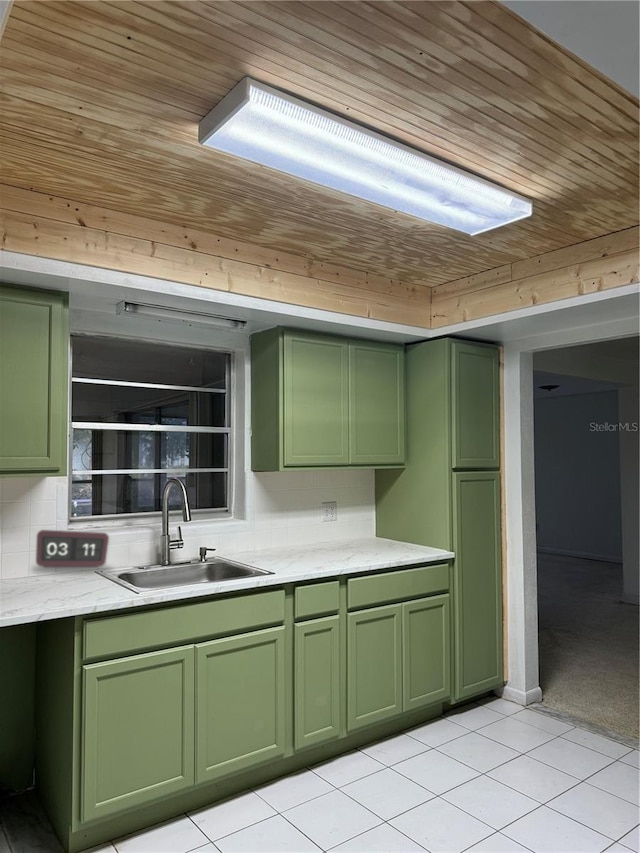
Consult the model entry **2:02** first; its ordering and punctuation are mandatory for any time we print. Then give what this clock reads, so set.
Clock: **3:11**
